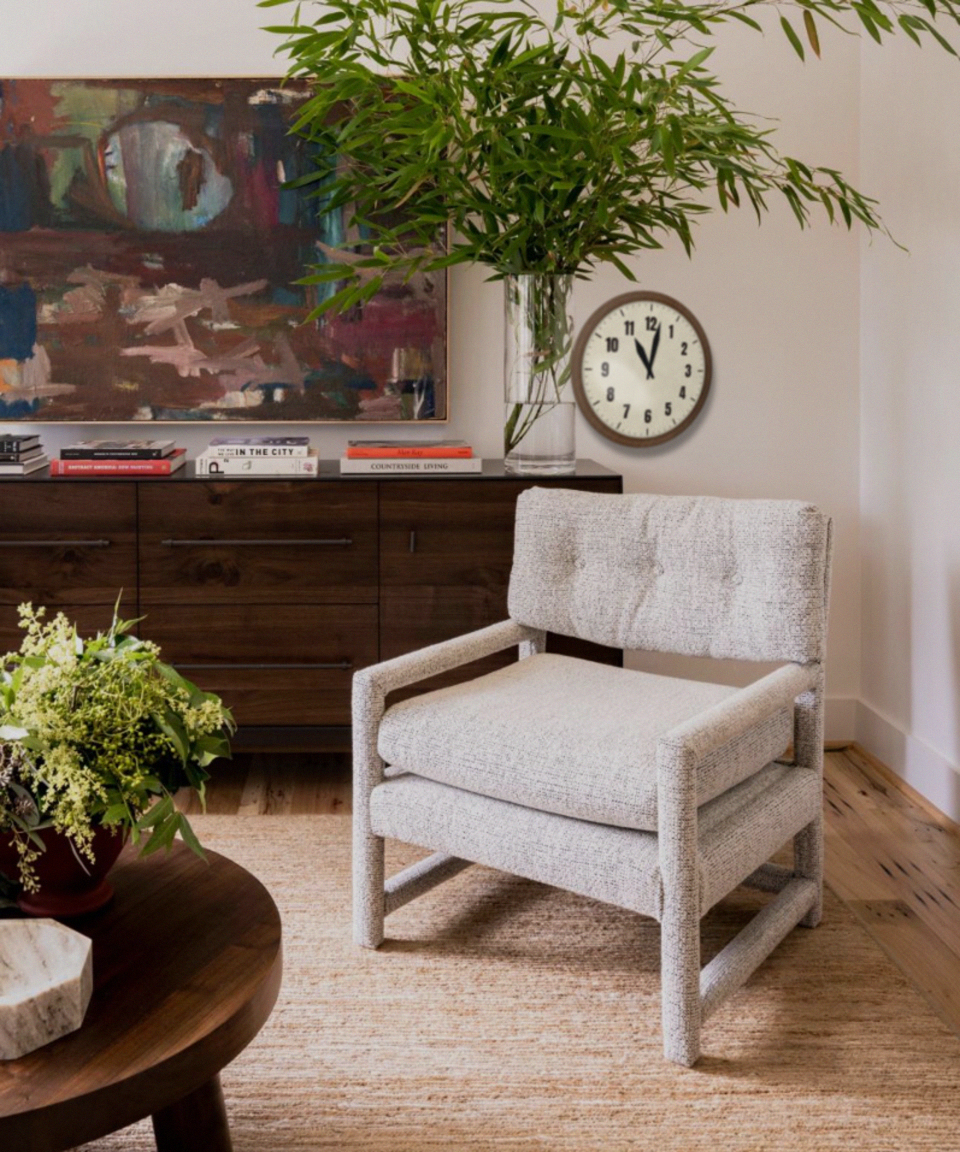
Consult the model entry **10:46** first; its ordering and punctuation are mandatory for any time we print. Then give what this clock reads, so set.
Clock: **11:02**
